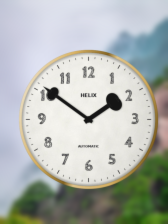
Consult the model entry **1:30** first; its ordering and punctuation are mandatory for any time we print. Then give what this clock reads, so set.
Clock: **1:51**
